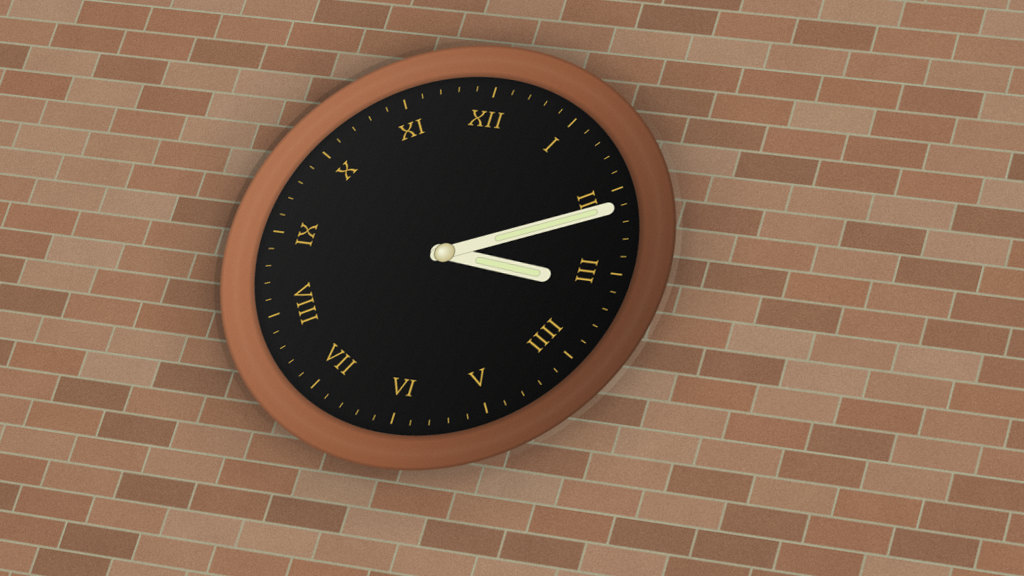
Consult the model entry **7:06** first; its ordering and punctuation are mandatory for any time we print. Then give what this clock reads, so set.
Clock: **3:11**
